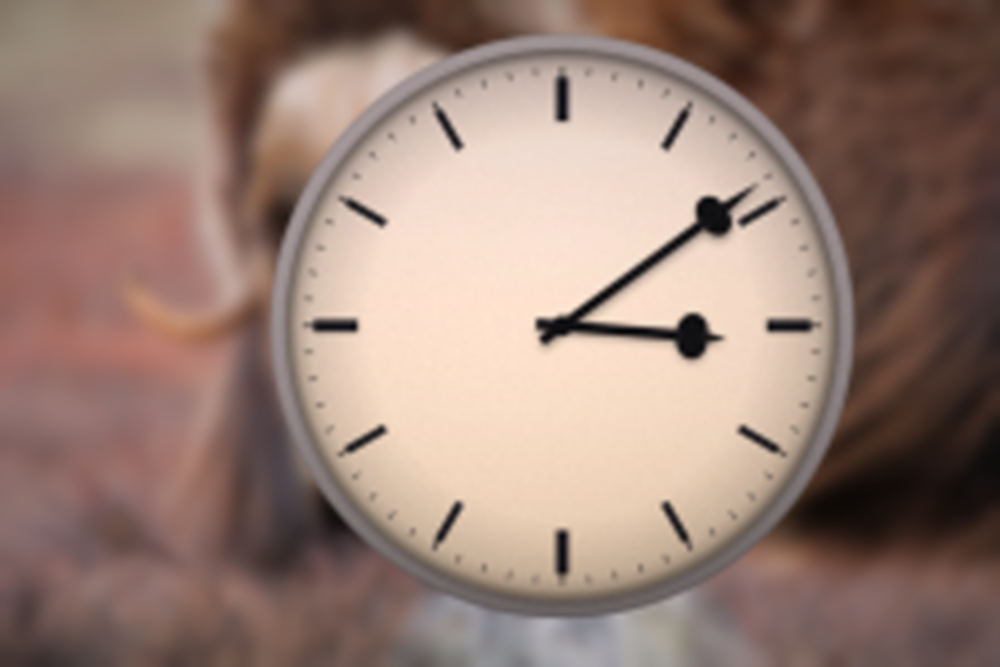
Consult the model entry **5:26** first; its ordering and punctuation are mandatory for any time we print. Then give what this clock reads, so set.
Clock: **3:09**
